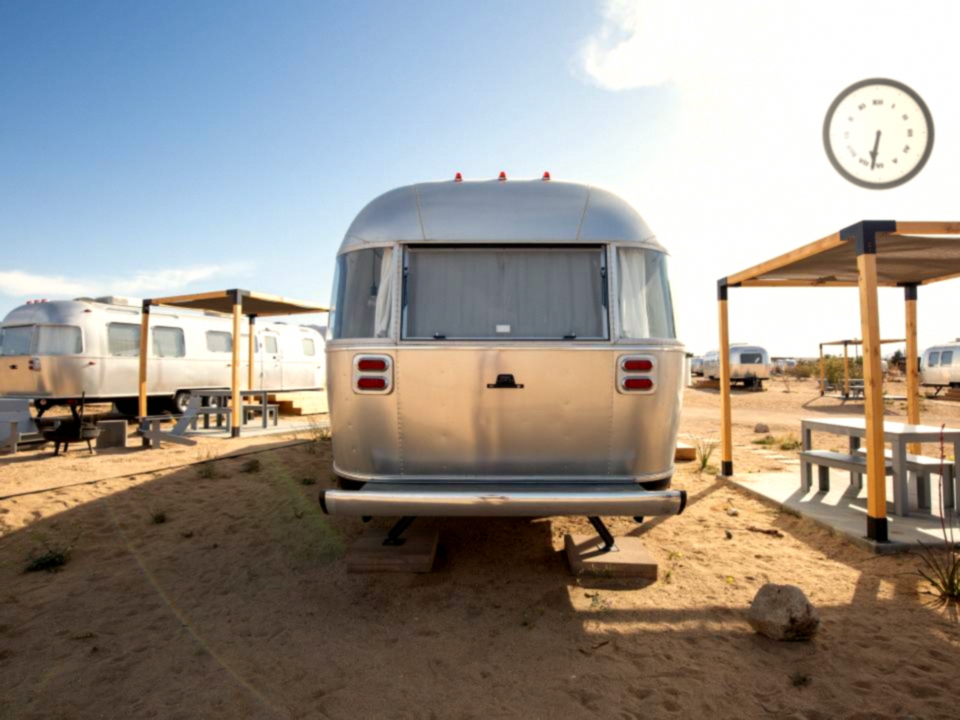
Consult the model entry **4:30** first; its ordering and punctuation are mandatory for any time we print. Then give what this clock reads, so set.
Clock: **6:32**
